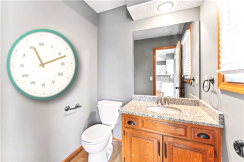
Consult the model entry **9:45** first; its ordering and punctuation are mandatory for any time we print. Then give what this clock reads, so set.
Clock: **11:12**
